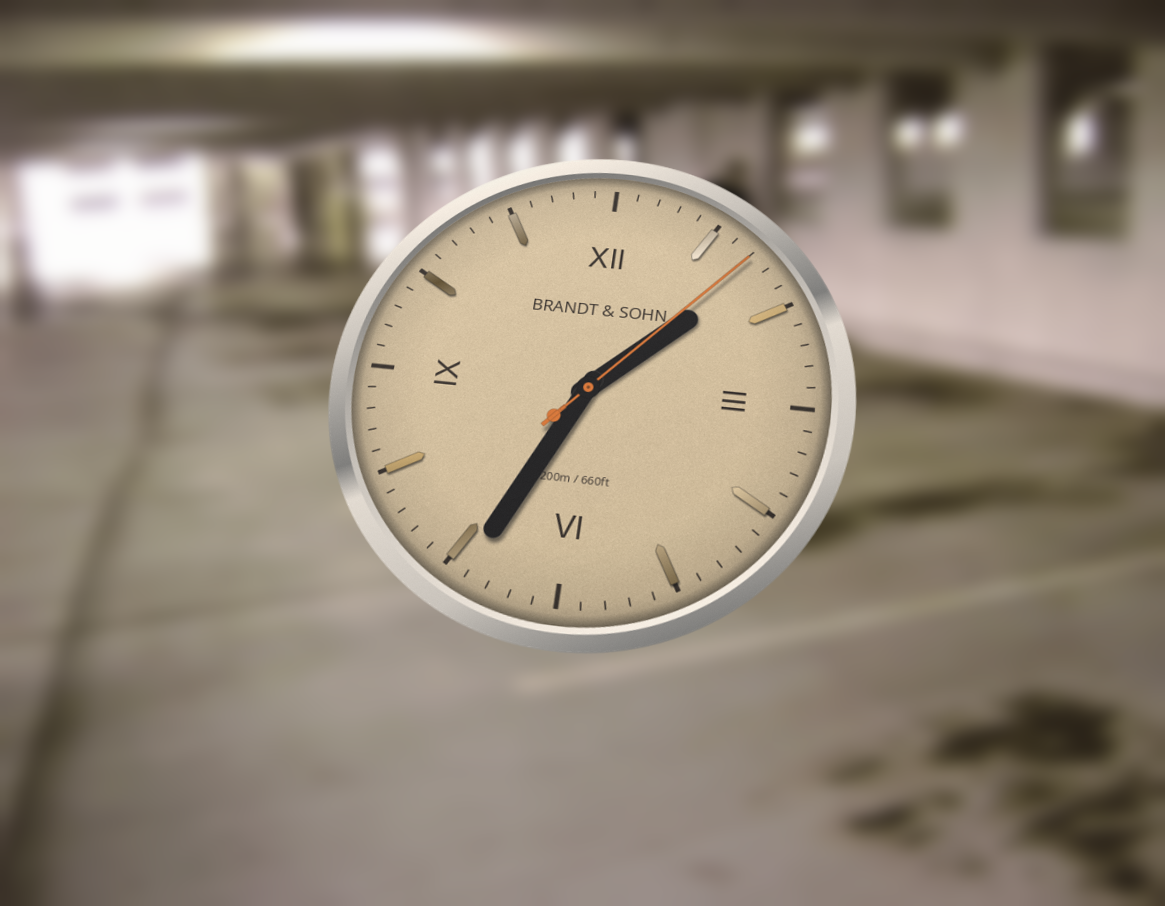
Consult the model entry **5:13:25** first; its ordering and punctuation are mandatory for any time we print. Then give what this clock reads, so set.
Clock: **1:34:07**
